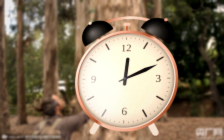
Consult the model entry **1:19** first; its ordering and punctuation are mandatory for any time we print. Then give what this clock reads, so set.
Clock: **12:11**
